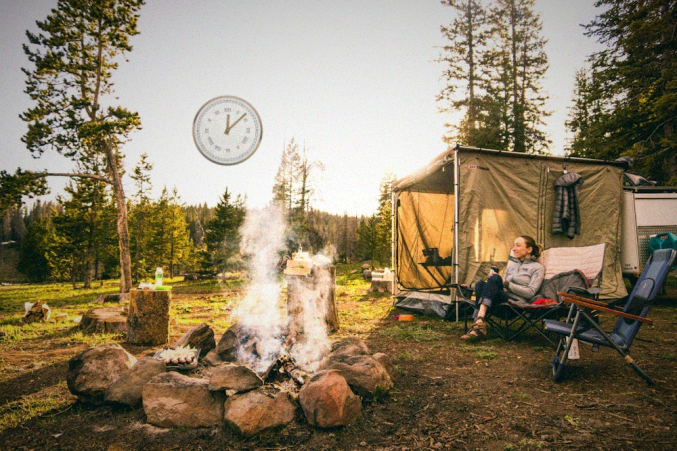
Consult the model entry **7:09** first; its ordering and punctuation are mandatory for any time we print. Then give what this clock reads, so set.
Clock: **12:08**
